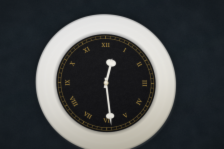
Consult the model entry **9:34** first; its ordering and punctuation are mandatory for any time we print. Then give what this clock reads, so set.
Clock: **12:29**
